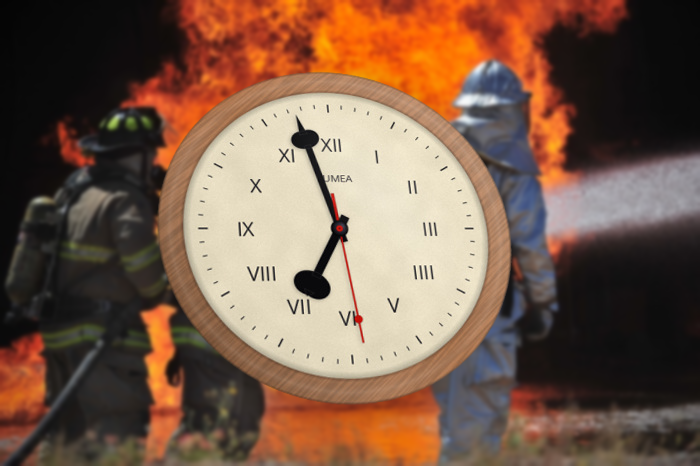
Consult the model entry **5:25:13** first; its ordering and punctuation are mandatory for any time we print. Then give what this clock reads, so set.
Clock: **6:57:29**
